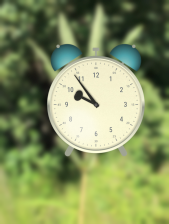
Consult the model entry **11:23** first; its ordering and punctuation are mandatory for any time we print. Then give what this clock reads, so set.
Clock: **9:54**
